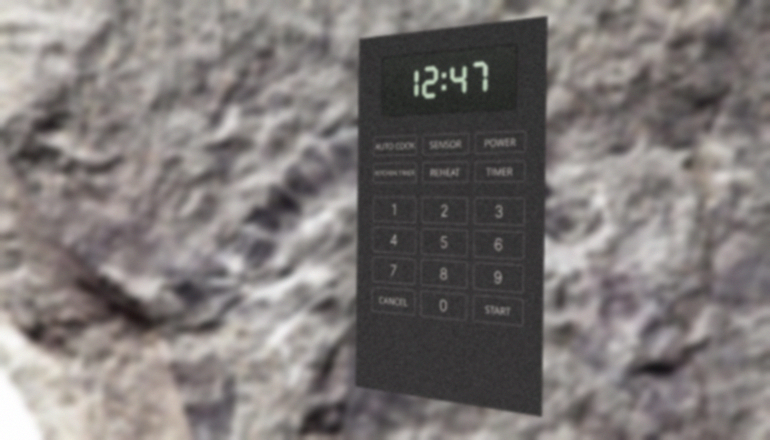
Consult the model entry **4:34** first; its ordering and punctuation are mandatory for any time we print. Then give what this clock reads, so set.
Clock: **12:47**
